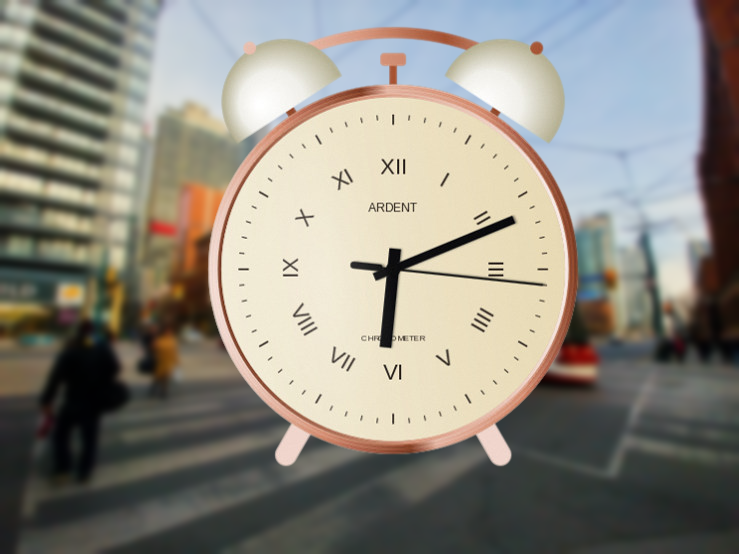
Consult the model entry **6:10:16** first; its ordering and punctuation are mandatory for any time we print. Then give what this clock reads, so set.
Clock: **6:11:16**
